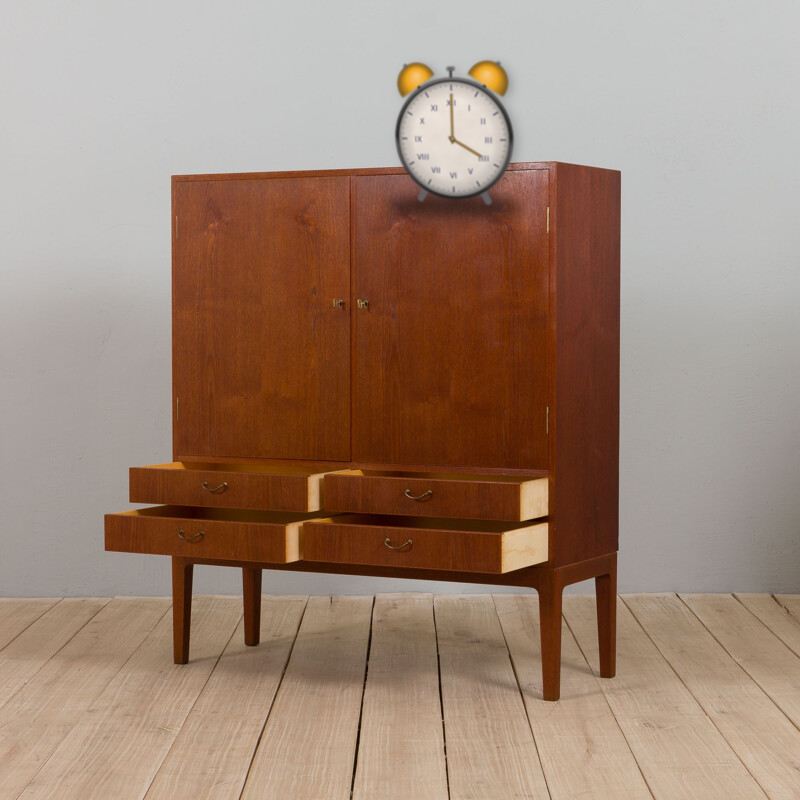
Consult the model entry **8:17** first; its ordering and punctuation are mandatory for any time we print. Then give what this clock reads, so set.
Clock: **4:00**
